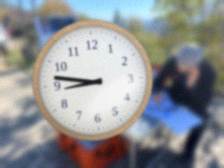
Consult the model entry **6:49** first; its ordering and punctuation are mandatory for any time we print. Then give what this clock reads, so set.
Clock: **8:47**
